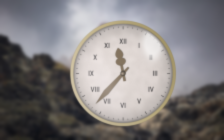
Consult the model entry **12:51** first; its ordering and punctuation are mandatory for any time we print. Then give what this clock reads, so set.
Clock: **11:37**
